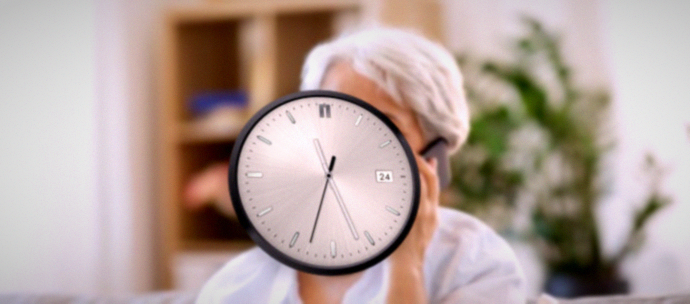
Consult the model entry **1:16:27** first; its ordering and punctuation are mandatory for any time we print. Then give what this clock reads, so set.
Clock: **11:26:33**
